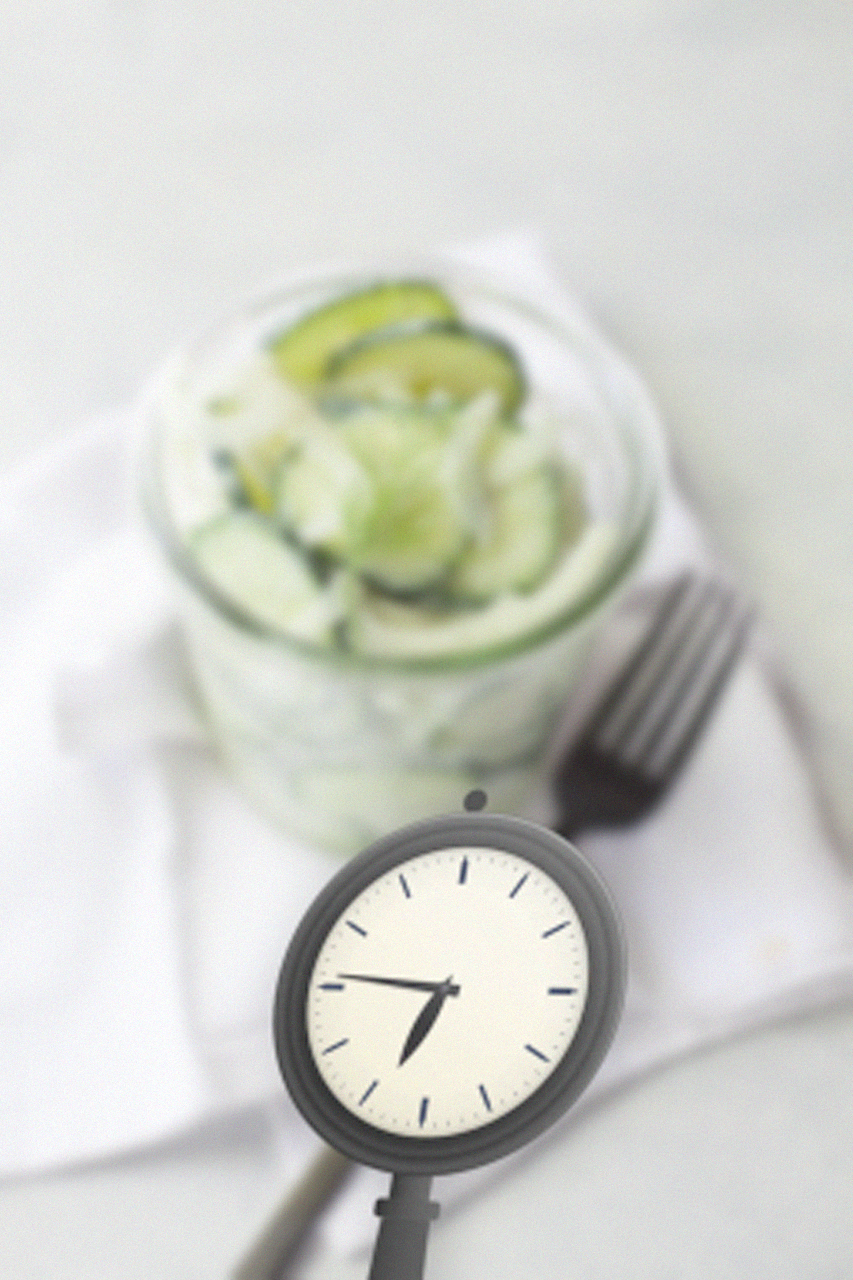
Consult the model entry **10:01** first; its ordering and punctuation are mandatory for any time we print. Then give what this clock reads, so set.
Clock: **6:46**
